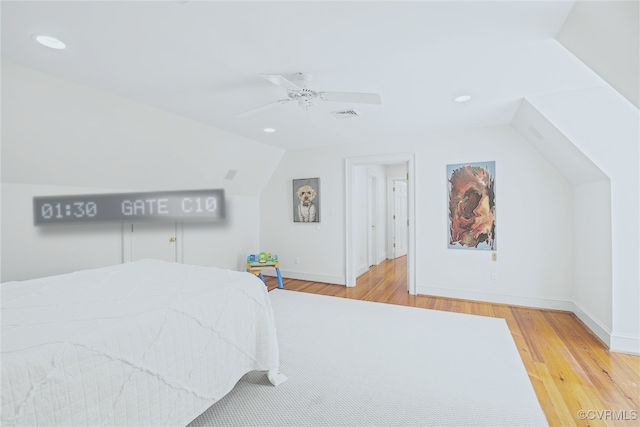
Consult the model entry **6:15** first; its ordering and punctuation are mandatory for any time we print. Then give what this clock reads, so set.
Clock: **1:30**
